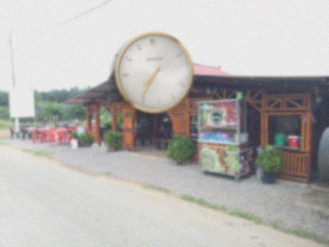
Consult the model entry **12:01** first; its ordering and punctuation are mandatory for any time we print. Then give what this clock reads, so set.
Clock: **7:36**
